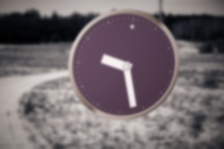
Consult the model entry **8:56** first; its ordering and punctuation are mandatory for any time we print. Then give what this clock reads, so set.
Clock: **9:27**
